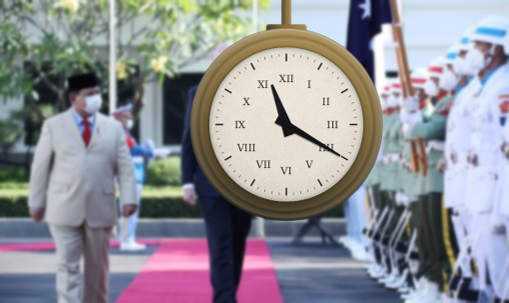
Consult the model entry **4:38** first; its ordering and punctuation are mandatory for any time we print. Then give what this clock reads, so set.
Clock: **11:20**
